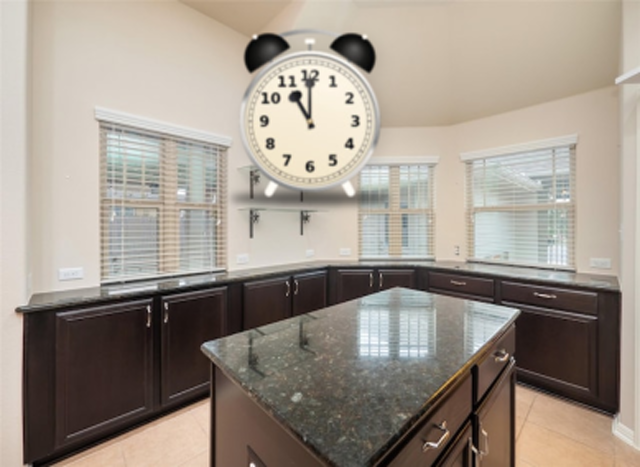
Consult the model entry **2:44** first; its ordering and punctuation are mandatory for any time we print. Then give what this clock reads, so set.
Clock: **11:00**
